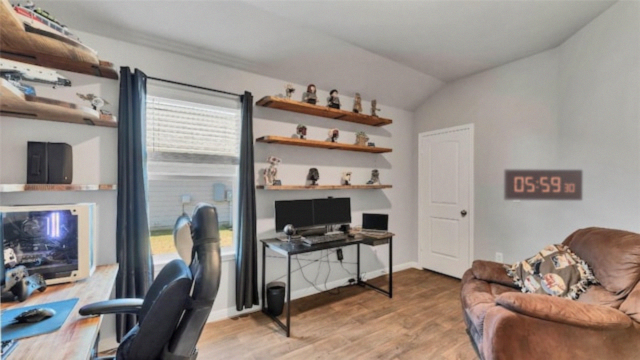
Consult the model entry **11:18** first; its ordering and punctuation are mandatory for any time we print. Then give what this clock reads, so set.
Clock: **5:59**
